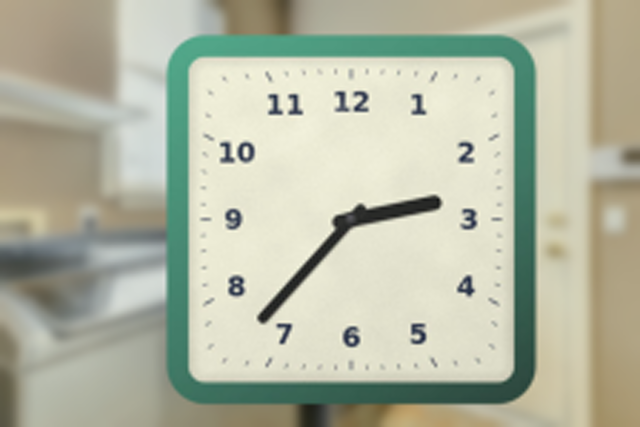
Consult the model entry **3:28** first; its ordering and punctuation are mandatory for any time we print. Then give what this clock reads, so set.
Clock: **2:37**
